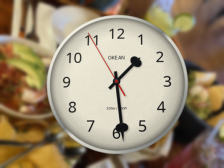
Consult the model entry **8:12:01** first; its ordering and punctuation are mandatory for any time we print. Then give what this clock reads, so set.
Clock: **1:28:55**
